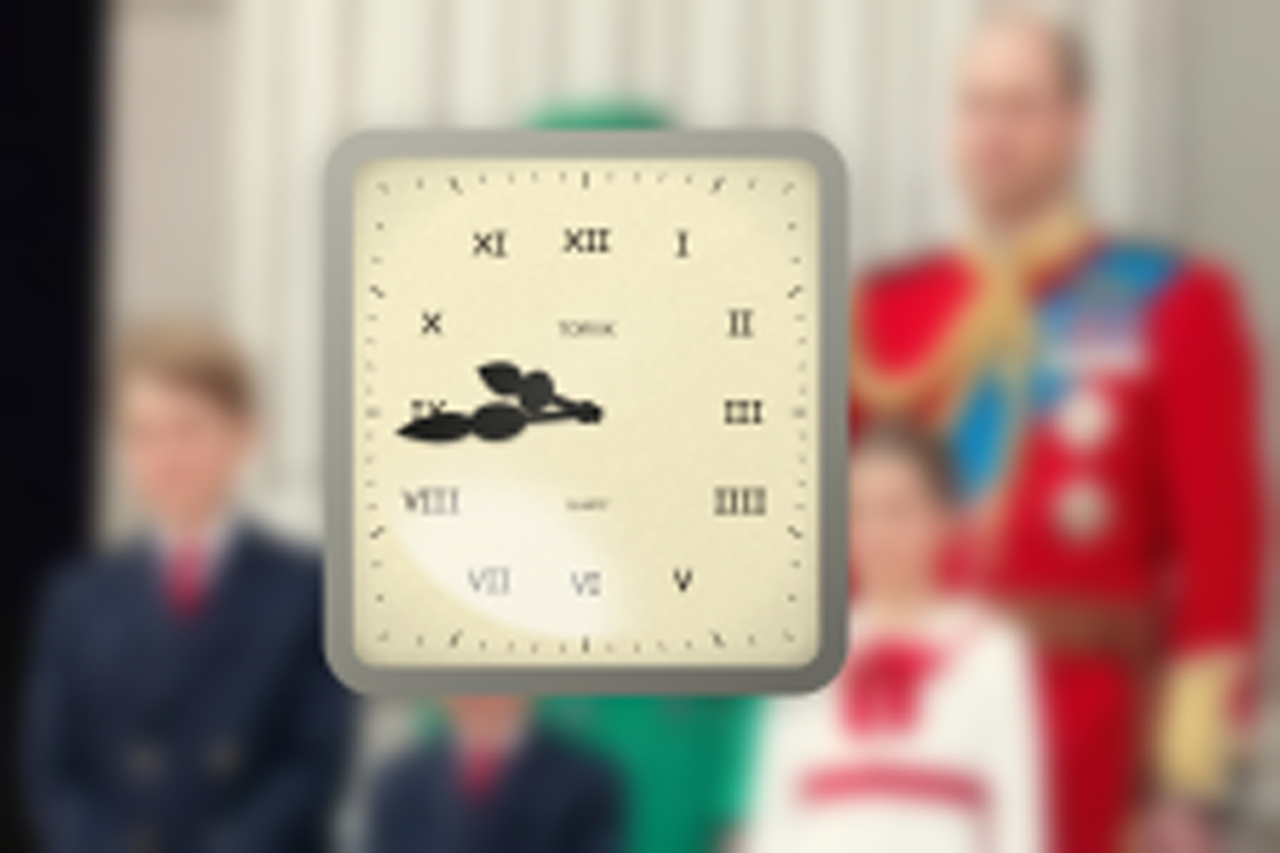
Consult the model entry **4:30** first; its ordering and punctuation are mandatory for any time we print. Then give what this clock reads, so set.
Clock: **9:44**
